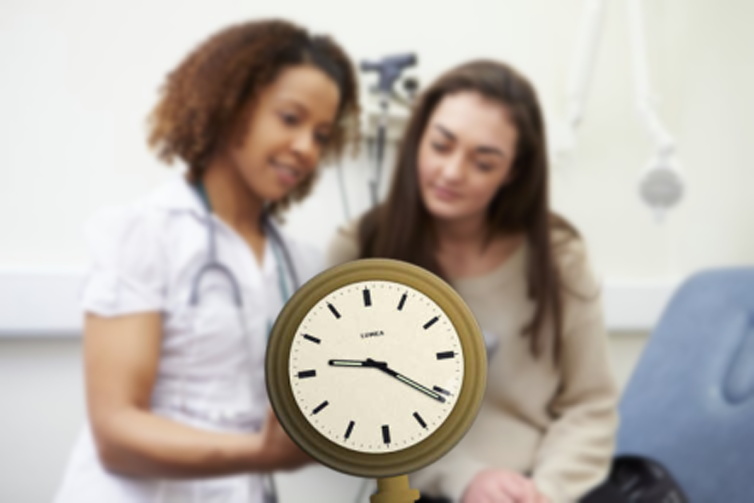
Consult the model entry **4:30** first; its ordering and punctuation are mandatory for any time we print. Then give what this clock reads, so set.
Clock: **9:21**
